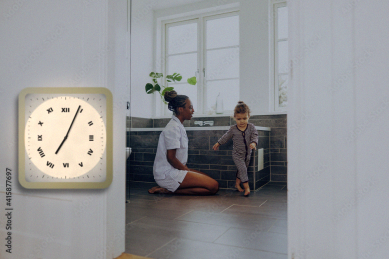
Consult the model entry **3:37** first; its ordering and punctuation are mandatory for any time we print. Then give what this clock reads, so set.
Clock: **7:04**
